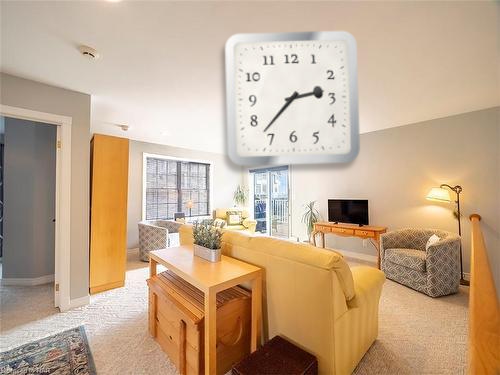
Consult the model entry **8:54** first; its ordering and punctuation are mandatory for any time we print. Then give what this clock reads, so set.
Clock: **2:37**
